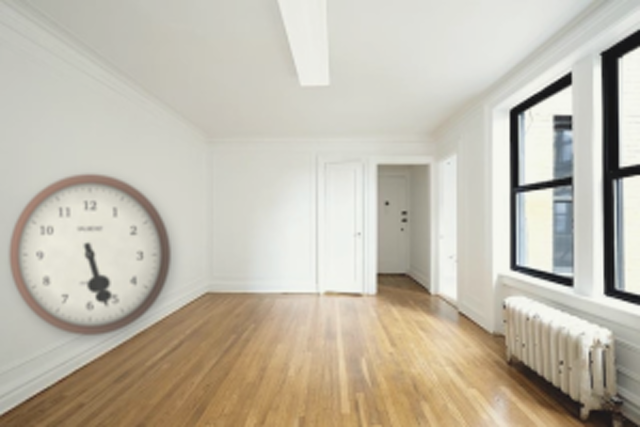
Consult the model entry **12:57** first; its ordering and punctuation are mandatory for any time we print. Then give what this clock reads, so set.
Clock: **5:27**
